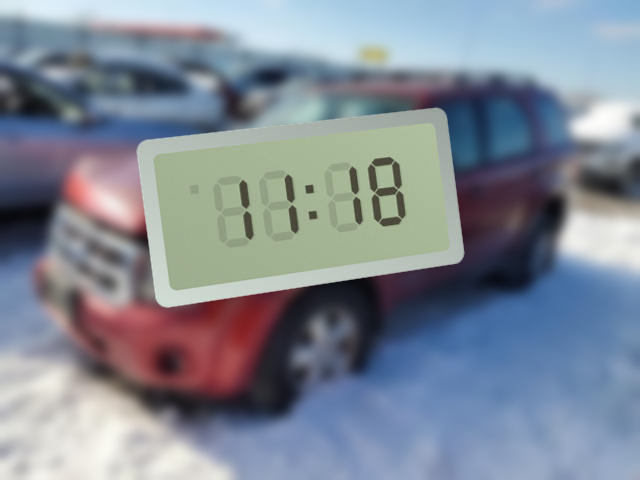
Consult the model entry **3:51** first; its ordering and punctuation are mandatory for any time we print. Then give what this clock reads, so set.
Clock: **11:18**
